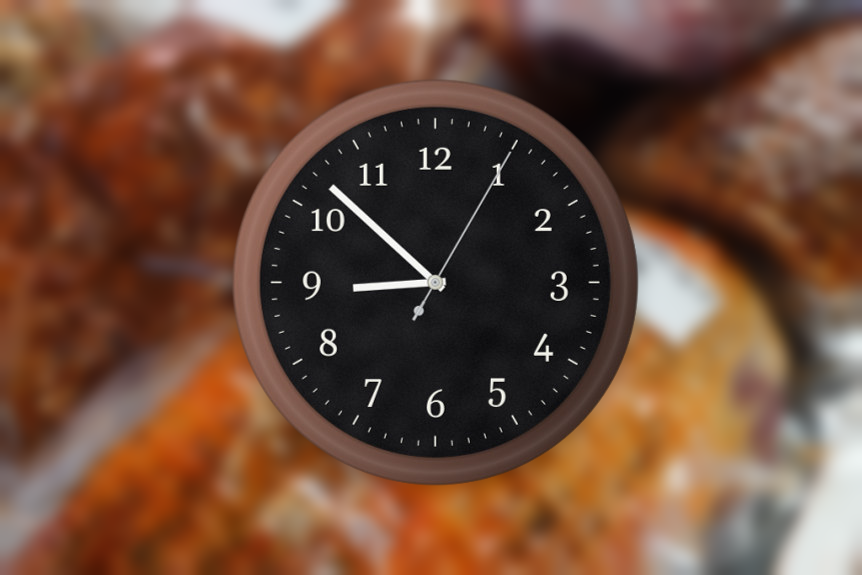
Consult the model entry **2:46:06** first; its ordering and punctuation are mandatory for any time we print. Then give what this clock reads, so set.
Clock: **8:52:05**
